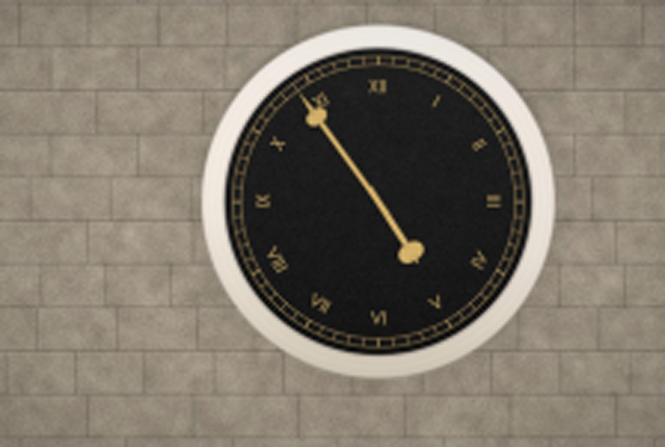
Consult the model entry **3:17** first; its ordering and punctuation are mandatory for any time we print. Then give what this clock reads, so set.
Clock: **4:54**
